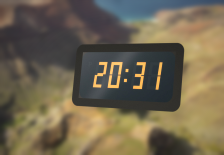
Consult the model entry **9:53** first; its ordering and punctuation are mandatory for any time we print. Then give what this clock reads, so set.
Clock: **20:31**
